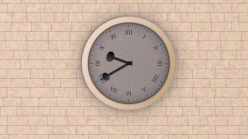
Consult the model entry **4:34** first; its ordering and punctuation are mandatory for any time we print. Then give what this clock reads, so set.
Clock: **9:40**
